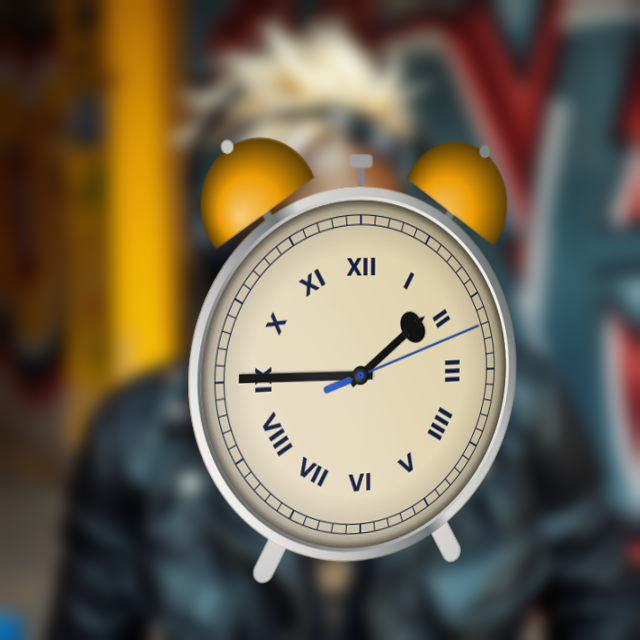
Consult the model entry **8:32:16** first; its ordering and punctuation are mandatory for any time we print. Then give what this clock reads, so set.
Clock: **1:45:12**
